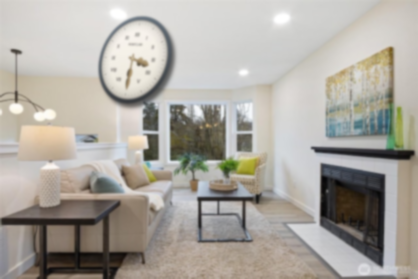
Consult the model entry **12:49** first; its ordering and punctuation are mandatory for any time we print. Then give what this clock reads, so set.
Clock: **3:30**
